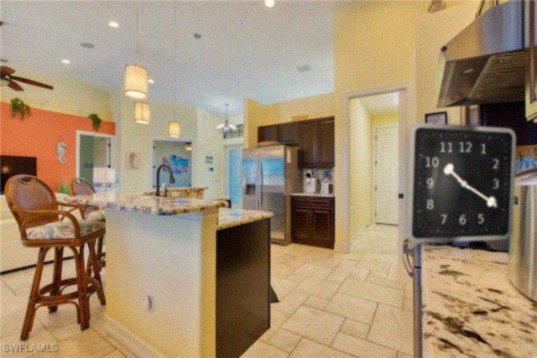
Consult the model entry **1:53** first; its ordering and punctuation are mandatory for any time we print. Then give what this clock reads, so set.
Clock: **10:20**
